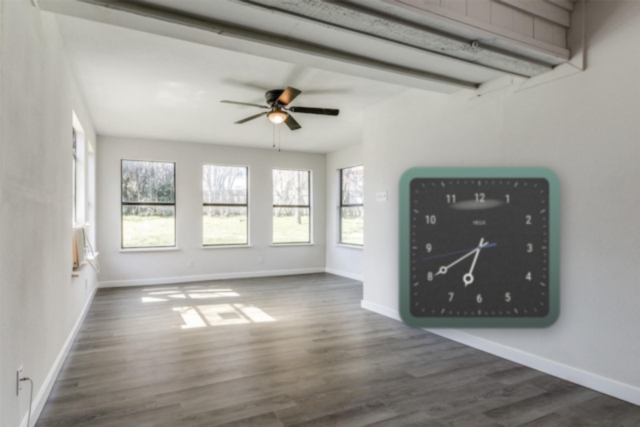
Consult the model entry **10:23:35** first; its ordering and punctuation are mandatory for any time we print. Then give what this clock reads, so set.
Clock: **6:39:43**
